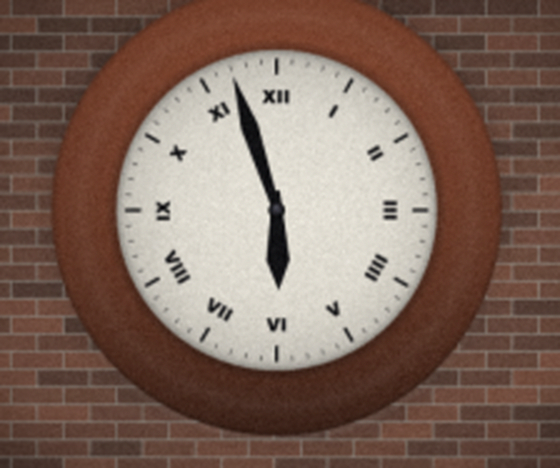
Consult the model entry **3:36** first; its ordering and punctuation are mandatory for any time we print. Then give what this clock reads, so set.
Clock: **5:57**
